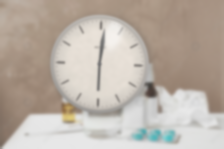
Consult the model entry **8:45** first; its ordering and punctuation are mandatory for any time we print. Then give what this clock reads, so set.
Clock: **6:01**
